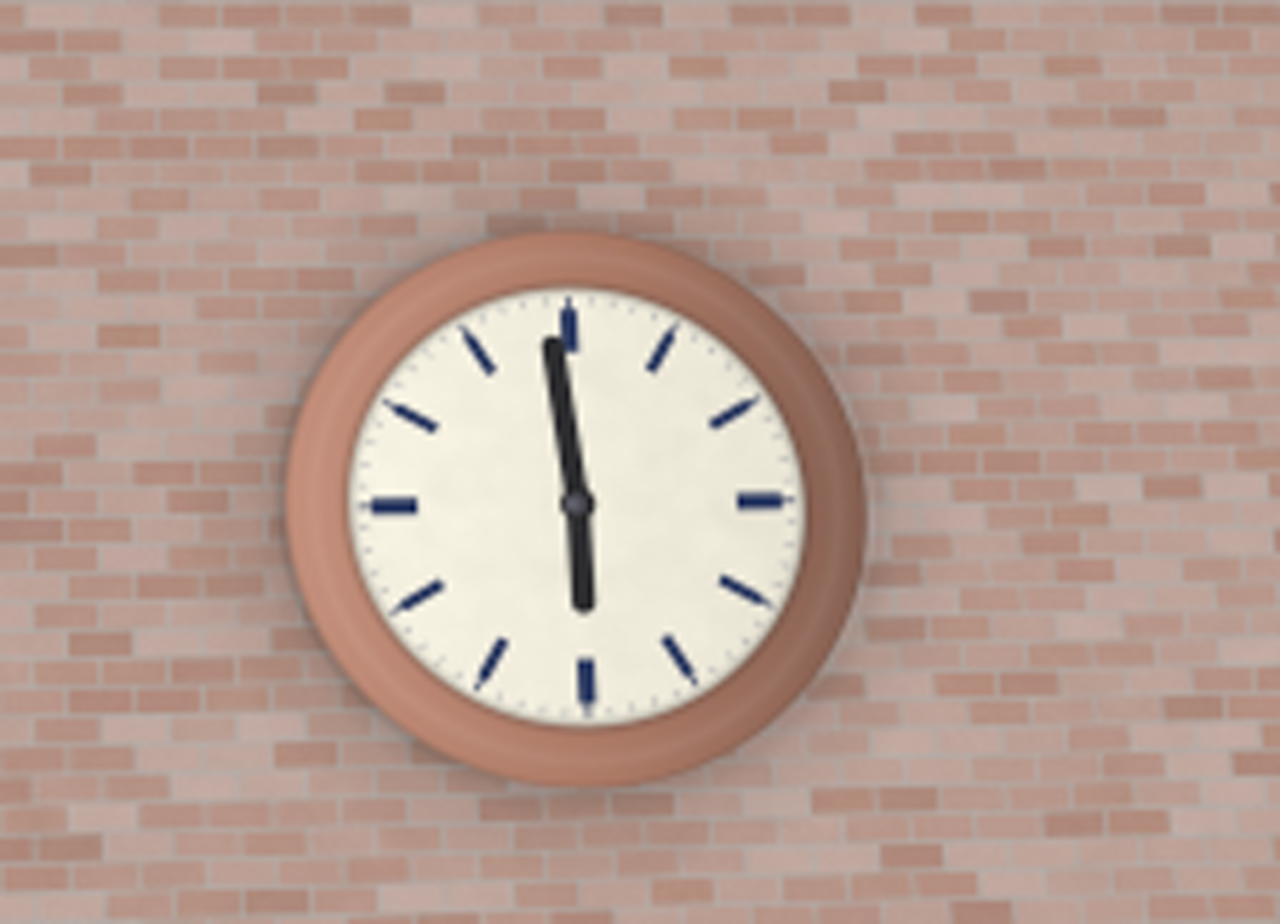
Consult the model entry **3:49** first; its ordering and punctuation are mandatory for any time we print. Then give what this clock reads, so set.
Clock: **5:59**
